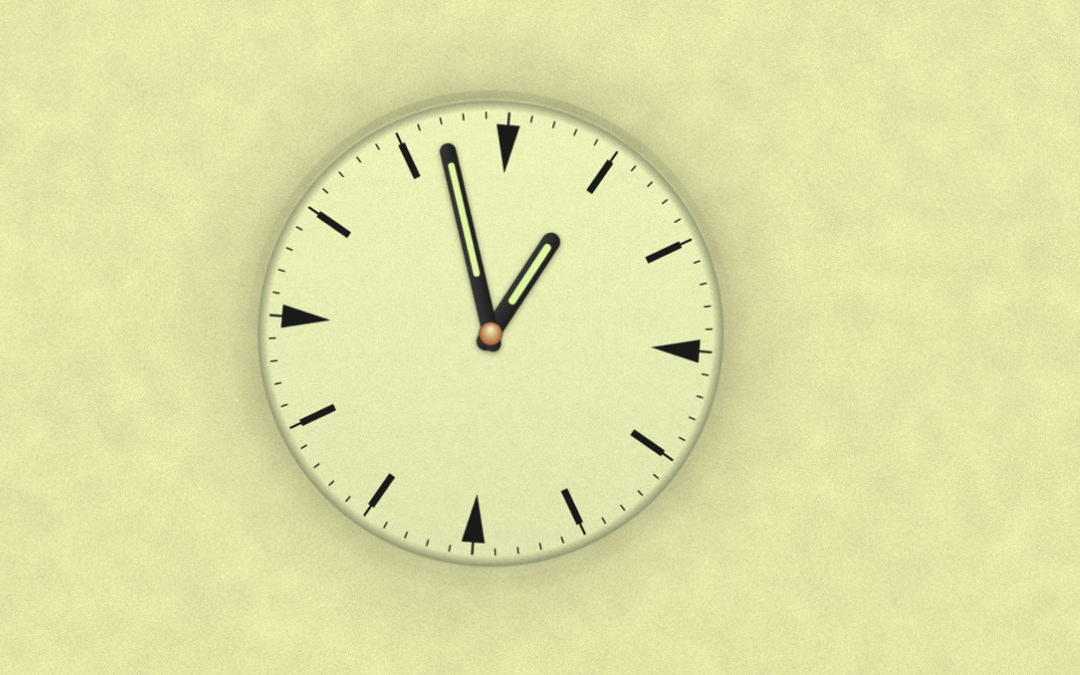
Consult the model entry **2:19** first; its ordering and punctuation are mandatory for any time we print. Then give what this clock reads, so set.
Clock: **12:57**
